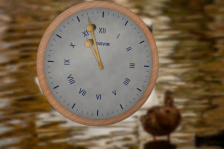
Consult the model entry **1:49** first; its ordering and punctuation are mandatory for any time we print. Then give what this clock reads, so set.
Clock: **10:57**
